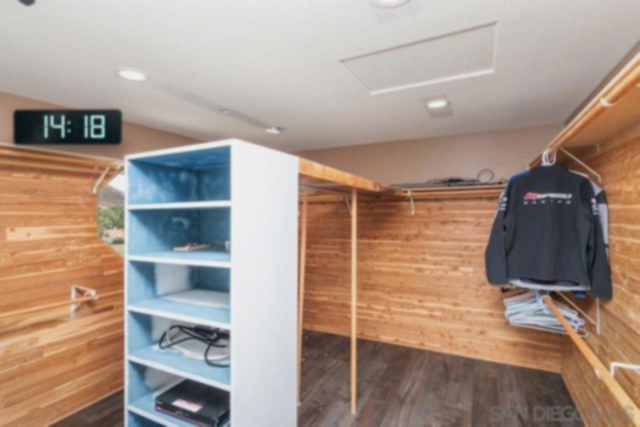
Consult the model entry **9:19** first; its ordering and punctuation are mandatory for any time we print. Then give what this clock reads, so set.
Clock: **14:18**
